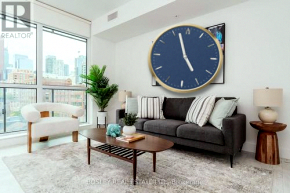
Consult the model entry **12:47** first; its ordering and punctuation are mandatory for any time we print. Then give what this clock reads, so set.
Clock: **4:57**
